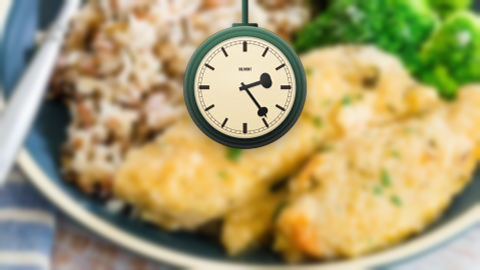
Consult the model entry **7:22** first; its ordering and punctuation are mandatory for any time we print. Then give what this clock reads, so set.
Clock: **2:24**
